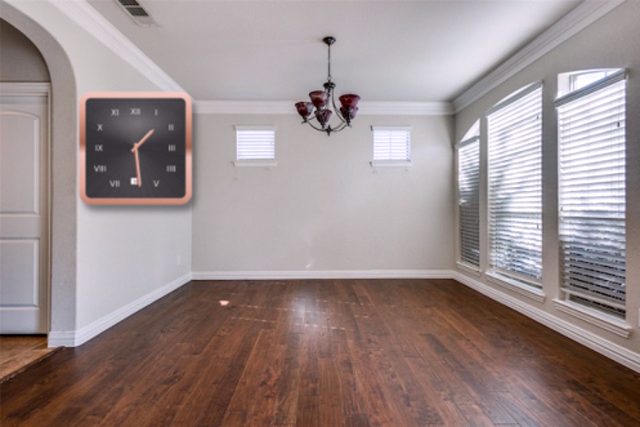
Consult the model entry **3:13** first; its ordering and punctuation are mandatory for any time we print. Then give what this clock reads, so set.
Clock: **1:29**
